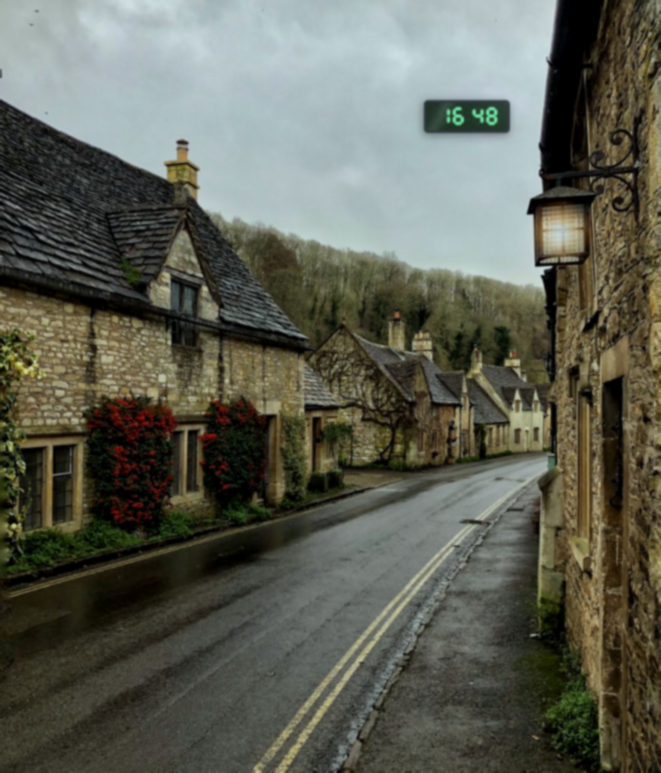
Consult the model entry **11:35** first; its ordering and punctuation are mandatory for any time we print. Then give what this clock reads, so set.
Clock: **16:48**
